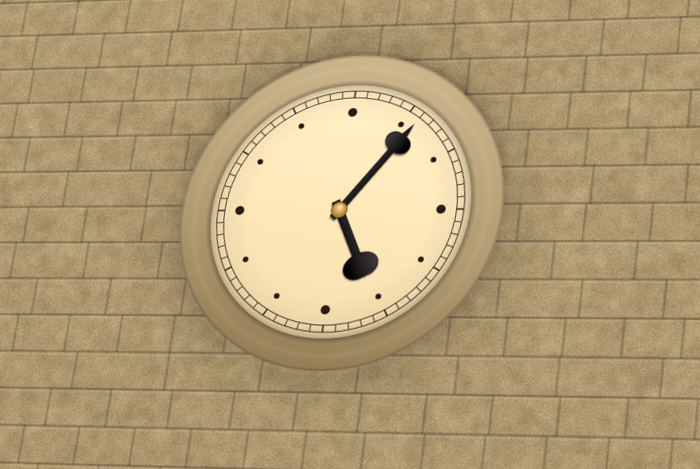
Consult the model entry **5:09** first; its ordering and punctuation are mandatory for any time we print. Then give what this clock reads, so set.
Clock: **5:06**
